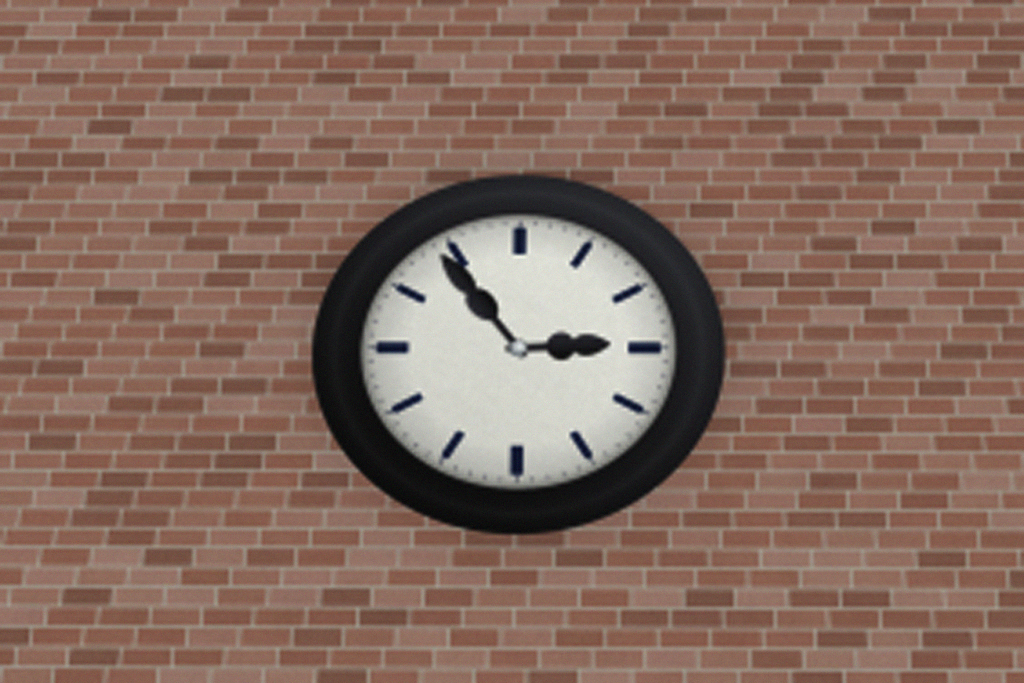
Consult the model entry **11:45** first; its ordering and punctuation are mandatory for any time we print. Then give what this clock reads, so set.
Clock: **2:54**
